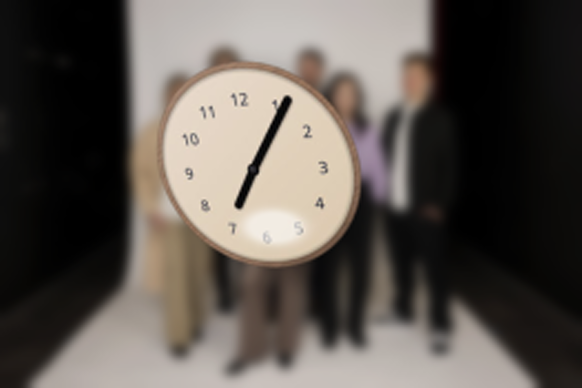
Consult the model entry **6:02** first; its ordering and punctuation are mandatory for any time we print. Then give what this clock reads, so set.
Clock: **7:06**
